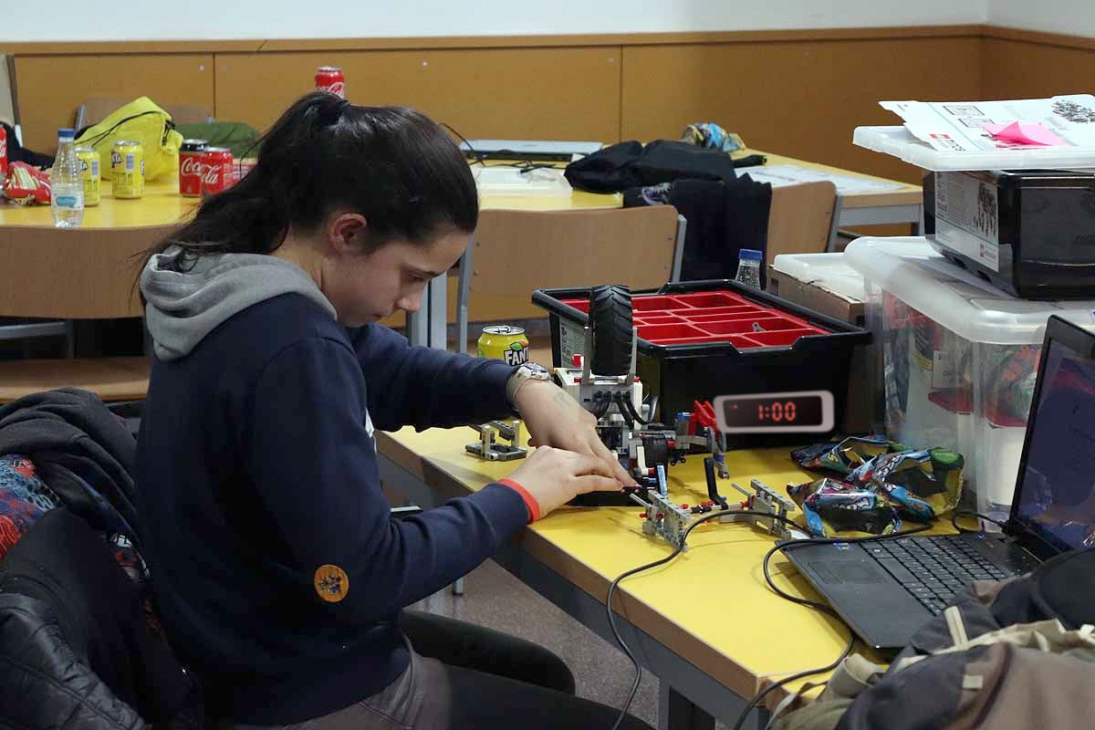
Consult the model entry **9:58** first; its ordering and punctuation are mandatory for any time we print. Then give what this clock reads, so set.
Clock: **1:00**
